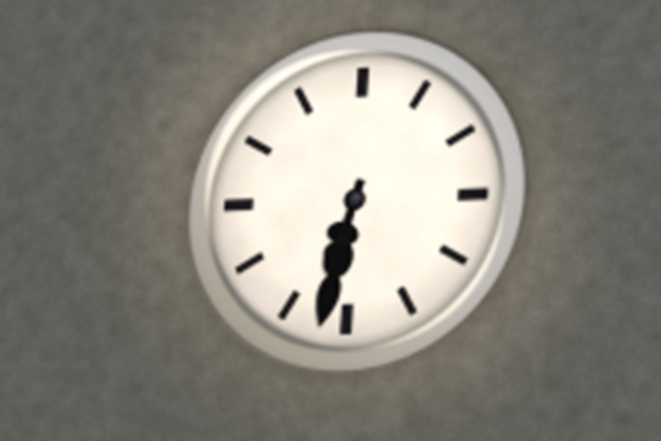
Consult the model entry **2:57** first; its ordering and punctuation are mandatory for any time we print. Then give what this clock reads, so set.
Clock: **6:32**
